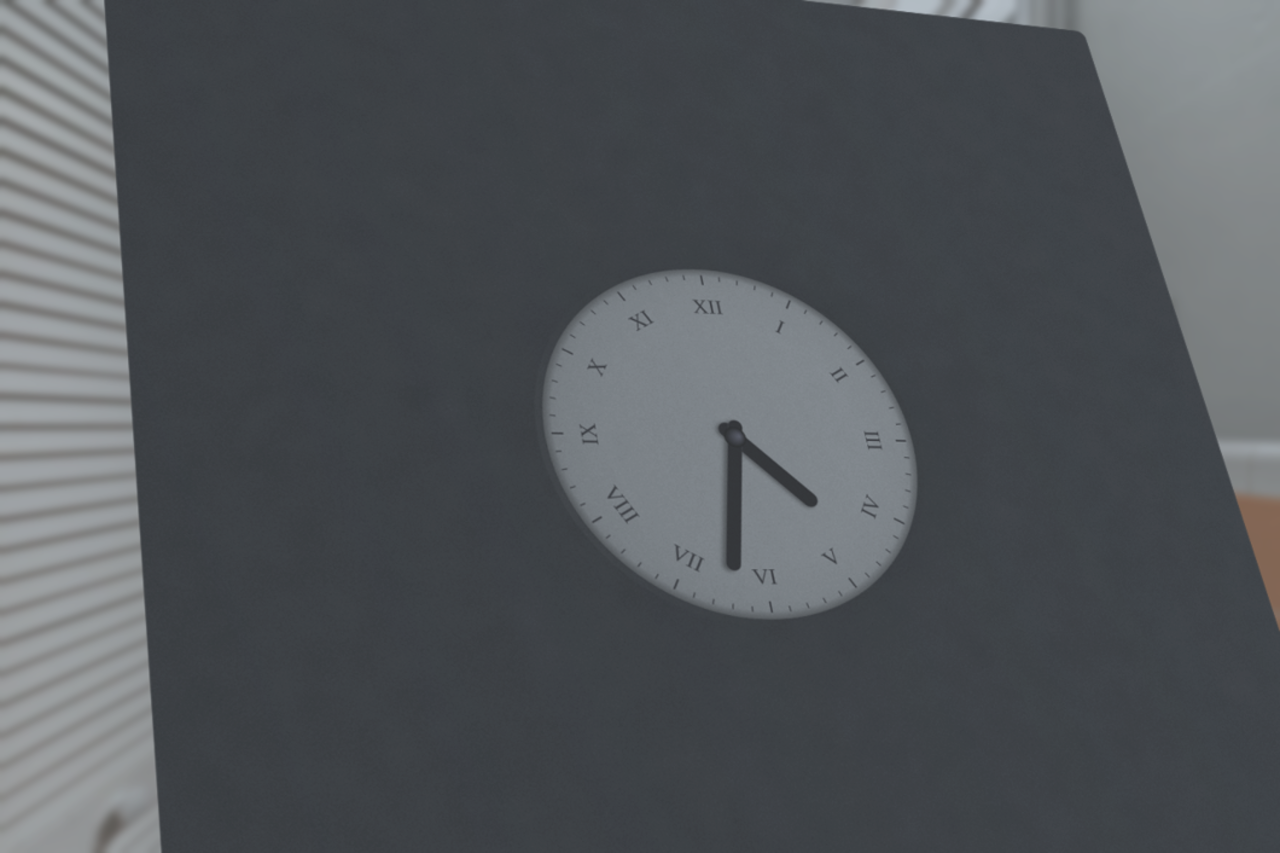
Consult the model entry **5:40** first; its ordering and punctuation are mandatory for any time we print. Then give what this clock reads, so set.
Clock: **4:32**
